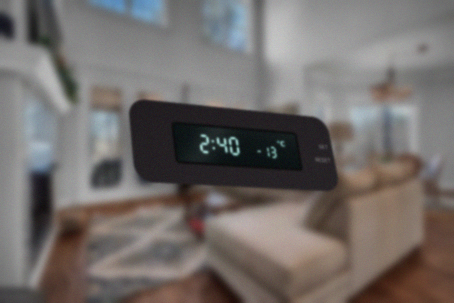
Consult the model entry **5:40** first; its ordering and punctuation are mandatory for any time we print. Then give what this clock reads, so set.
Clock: **2:40**
